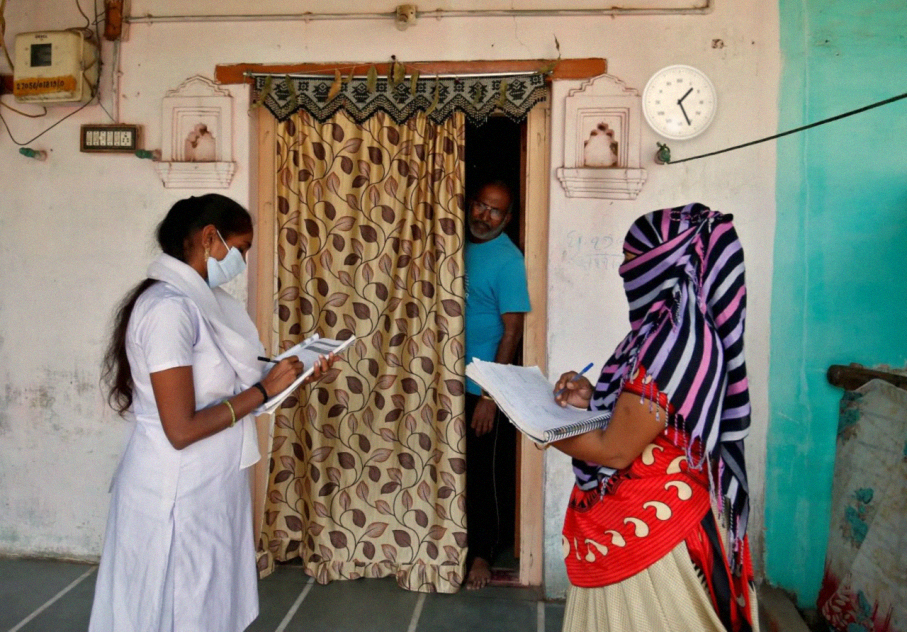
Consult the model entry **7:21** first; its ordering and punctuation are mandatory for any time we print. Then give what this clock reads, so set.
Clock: **1:26**
